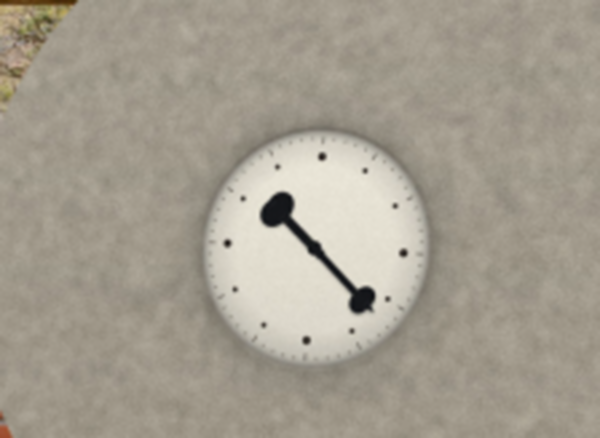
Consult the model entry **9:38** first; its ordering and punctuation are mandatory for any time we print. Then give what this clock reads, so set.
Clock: **10:22**
